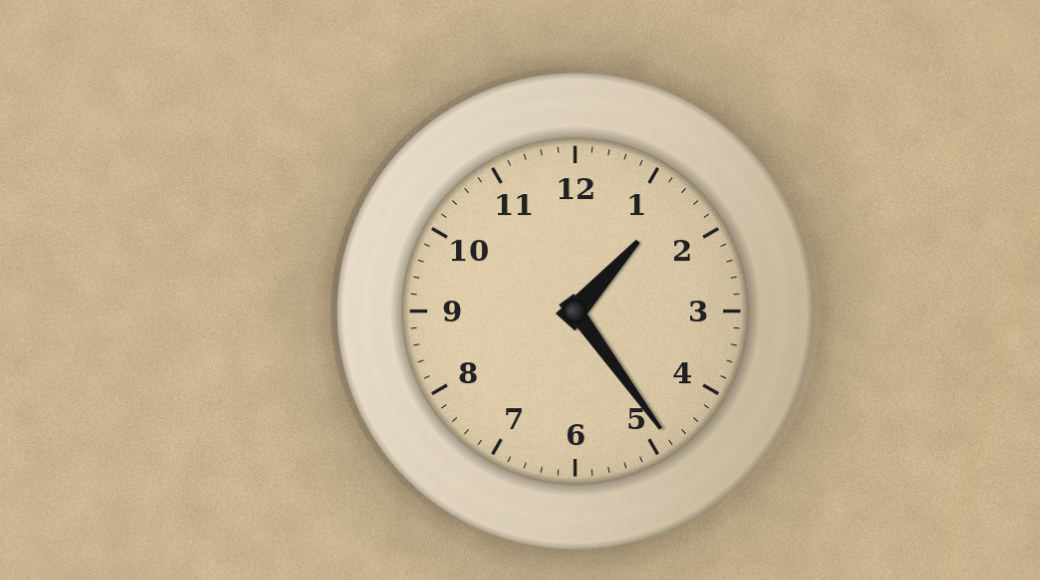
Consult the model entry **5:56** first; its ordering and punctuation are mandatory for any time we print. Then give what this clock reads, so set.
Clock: **1:24**
